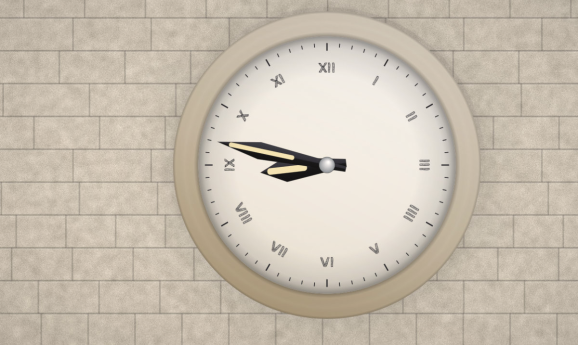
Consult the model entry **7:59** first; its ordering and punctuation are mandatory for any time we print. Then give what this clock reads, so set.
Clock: **8:47**
